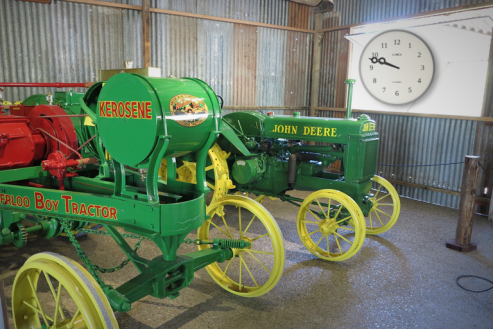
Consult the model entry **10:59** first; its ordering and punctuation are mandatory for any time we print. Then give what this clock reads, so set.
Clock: **9:48**
